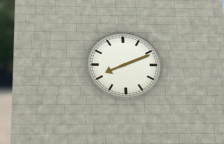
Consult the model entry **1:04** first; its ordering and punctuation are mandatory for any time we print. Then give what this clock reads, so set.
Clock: **8:11**
